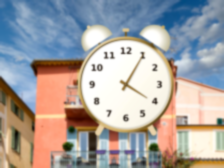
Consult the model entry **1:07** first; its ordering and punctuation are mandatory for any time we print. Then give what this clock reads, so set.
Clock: **4:05**
